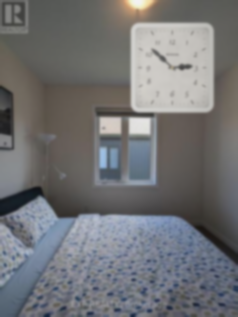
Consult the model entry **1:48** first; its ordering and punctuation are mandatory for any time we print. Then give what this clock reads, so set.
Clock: **2:52**
